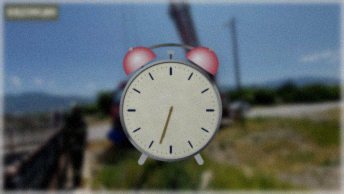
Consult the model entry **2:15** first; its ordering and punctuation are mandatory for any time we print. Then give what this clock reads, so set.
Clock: **6:33**
